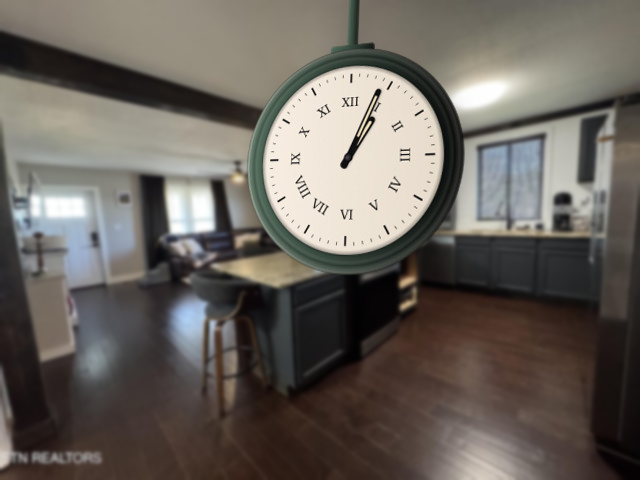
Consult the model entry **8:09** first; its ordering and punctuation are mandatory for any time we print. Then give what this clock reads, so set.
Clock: **1:04**
